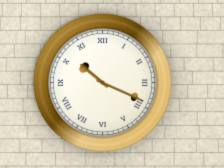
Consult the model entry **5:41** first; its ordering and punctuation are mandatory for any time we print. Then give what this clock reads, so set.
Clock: **10:19**
